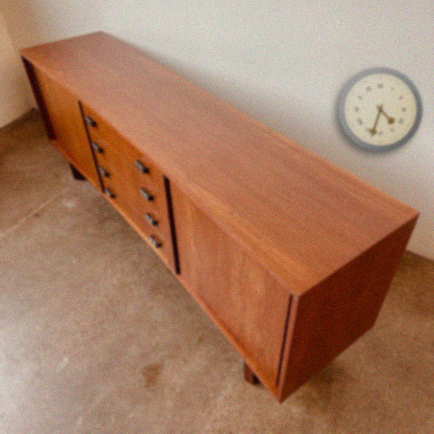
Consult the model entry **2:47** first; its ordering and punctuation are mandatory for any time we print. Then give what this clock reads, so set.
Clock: **4:33**
